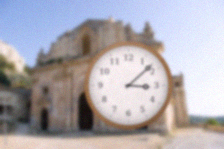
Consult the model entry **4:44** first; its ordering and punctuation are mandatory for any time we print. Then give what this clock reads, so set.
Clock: **3:08**
